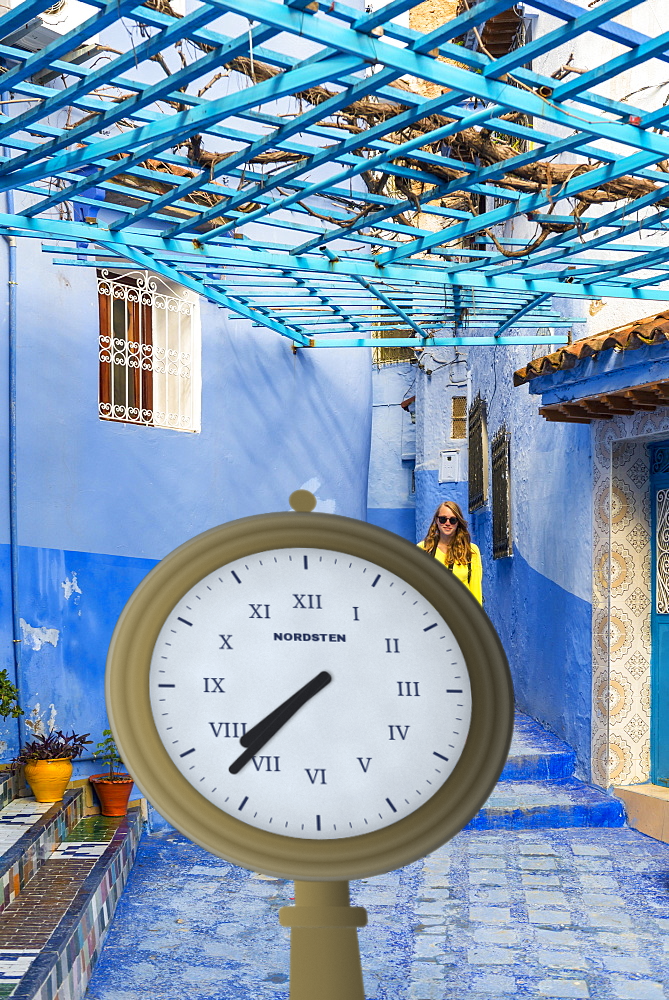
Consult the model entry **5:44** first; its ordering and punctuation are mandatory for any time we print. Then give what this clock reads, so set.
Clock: **7:37**
